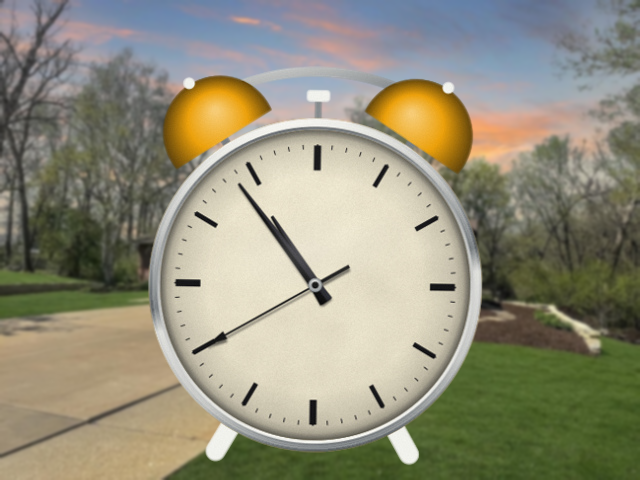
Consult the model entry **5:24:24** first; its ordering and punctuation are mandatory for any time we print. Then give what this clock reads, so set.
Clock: **10:53:40**
